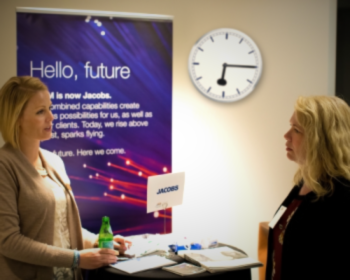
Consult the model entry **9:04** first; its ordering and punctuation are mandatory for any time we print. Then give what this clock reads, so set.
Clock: **6:15**
